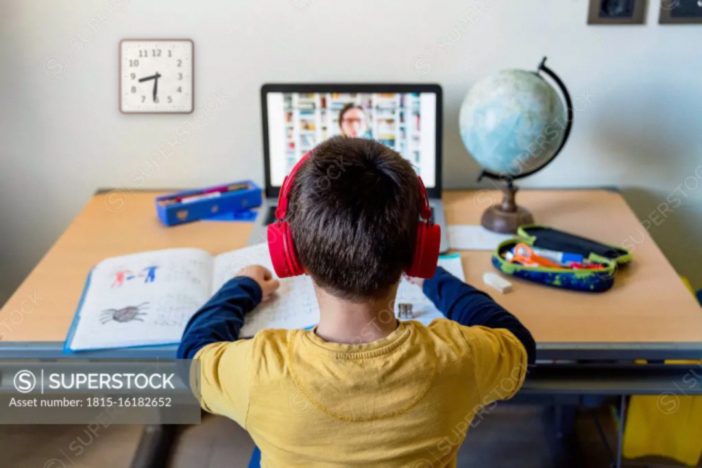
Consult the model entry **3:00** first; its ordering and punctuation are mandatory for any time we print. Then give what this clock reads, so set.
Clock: **8:31**
